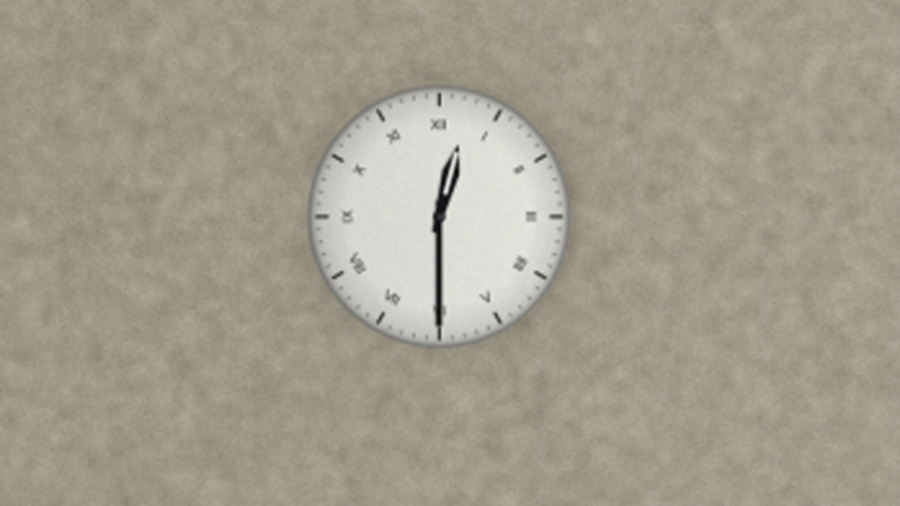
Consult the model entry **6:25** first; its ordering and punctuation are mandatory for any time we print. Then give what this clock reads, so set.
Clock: **12:30**
